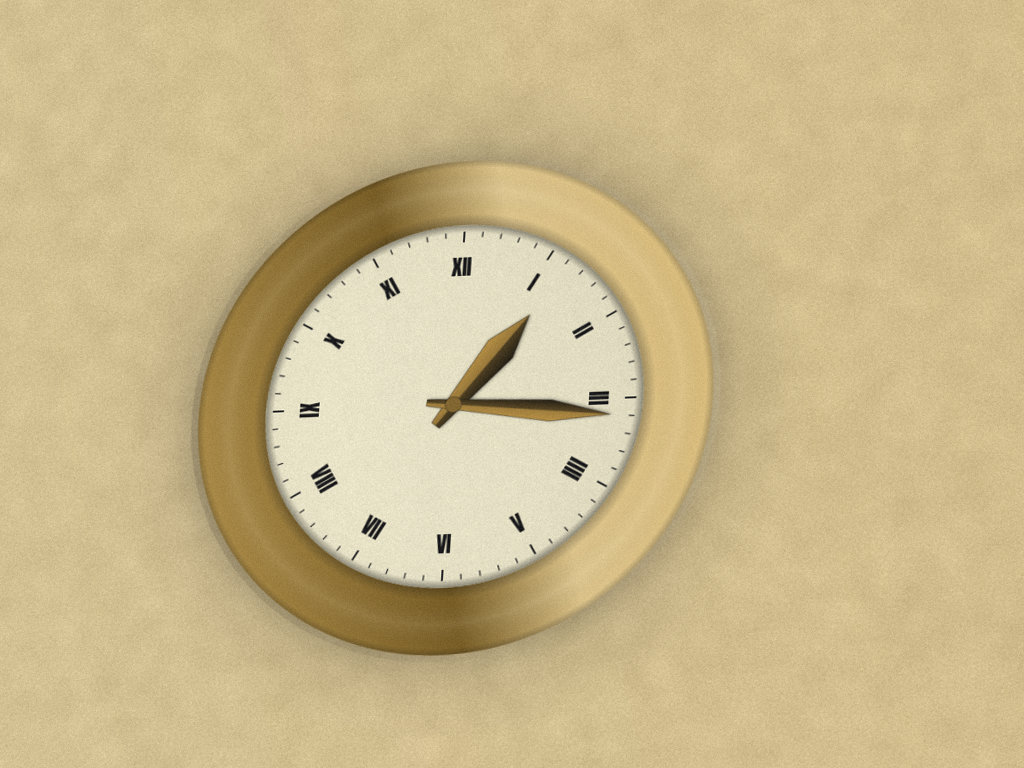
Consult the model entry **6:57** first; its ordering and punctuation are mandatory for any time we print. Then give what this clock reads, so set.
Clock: **1:16**
